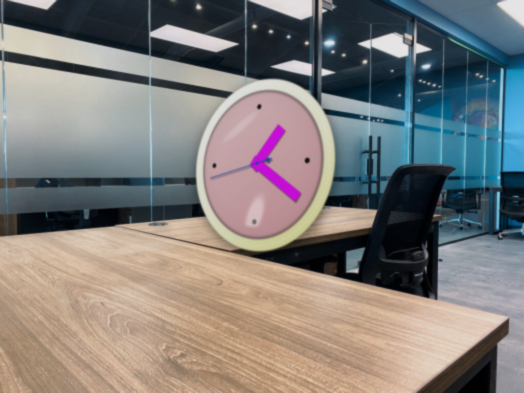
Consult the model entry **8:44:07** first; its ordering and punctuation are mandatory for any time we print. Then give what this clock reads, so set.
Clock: **1:20:43**
